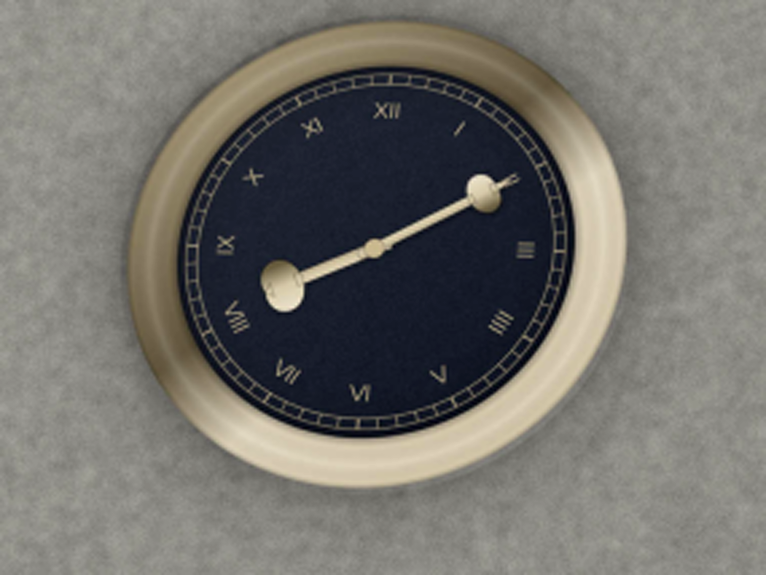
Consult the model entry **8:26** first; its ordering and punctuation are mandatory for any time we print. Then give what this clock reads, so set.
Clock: **8:10**
